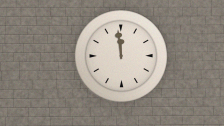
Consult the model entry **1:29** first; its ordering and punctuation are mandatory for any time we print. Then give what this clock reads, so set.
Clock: **11:59**
